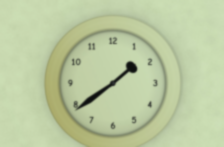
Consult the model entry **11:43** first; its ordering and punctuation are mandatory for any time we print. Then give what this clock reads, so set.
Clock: **1:39**
